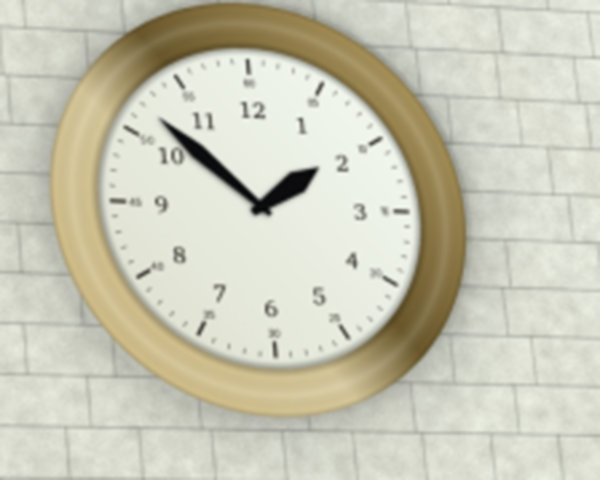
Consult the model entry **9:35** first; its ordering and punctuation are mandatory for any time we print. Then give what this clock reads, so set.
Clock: **1:52**
